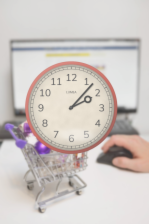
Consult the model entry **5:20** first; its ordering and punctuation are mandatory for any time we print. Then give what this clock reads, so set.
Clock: **2:07**
